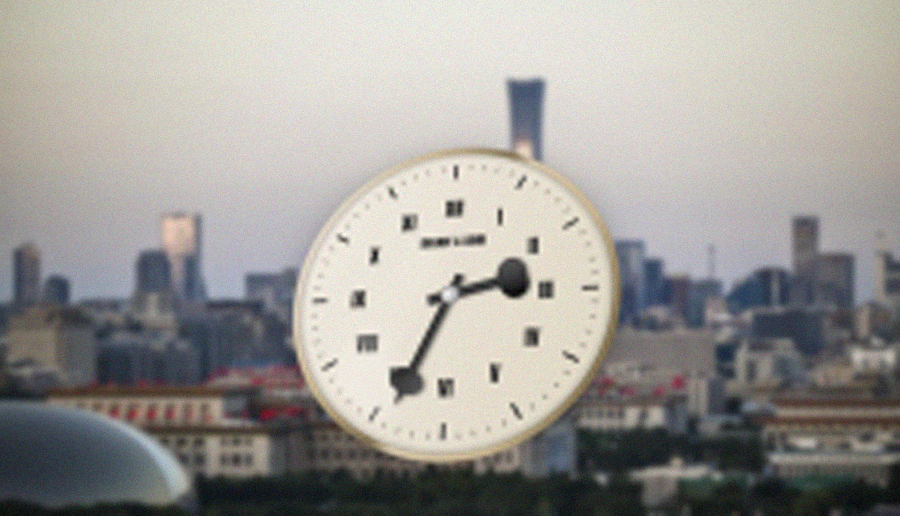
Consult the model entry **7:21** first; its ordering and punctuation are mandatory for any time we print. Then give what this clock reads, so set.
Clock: **2:34**
